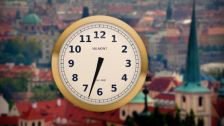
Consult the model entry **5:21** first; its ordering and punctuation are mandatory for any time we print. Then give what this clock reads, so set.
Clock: **6:33**
